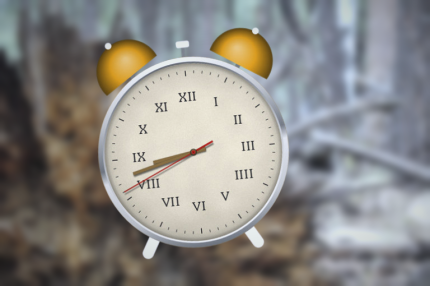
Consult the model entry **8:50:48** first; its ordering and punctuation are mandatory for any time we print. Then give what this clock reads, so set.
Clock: **8:42:41**
